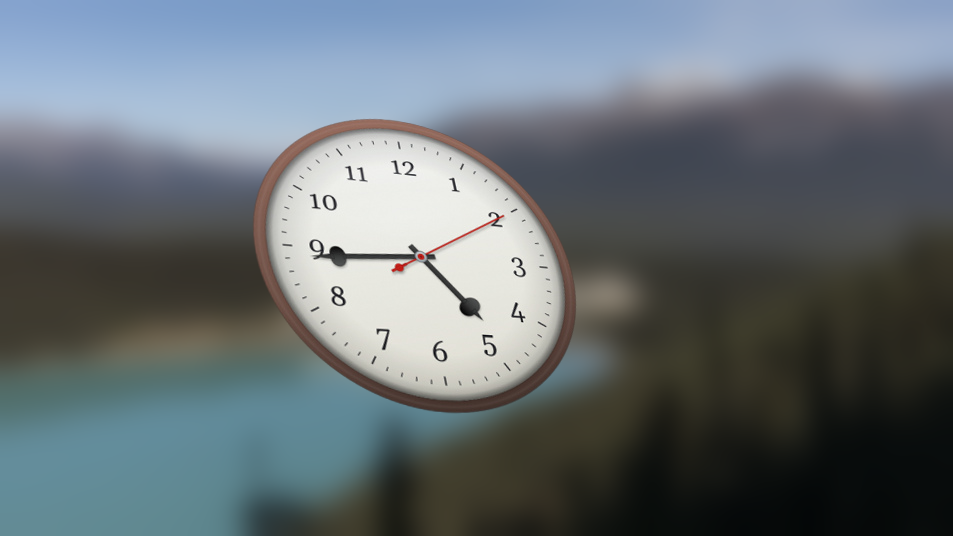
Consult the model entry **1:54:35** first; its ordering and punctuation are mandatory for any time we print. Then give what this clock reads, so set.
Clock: **4:44:10**
